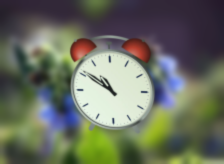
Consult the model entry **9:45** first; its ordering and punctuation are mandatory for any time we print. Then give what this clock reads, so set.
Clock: **10:51**
